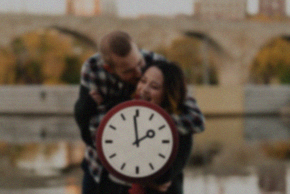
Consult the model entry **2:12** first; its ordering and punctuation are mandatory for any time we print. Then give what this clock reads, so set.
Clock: **1:59**
